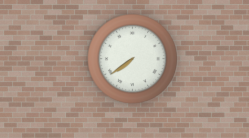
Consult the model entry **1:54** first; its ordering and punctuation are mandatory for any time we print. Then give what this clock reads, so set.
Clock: **7:39**
